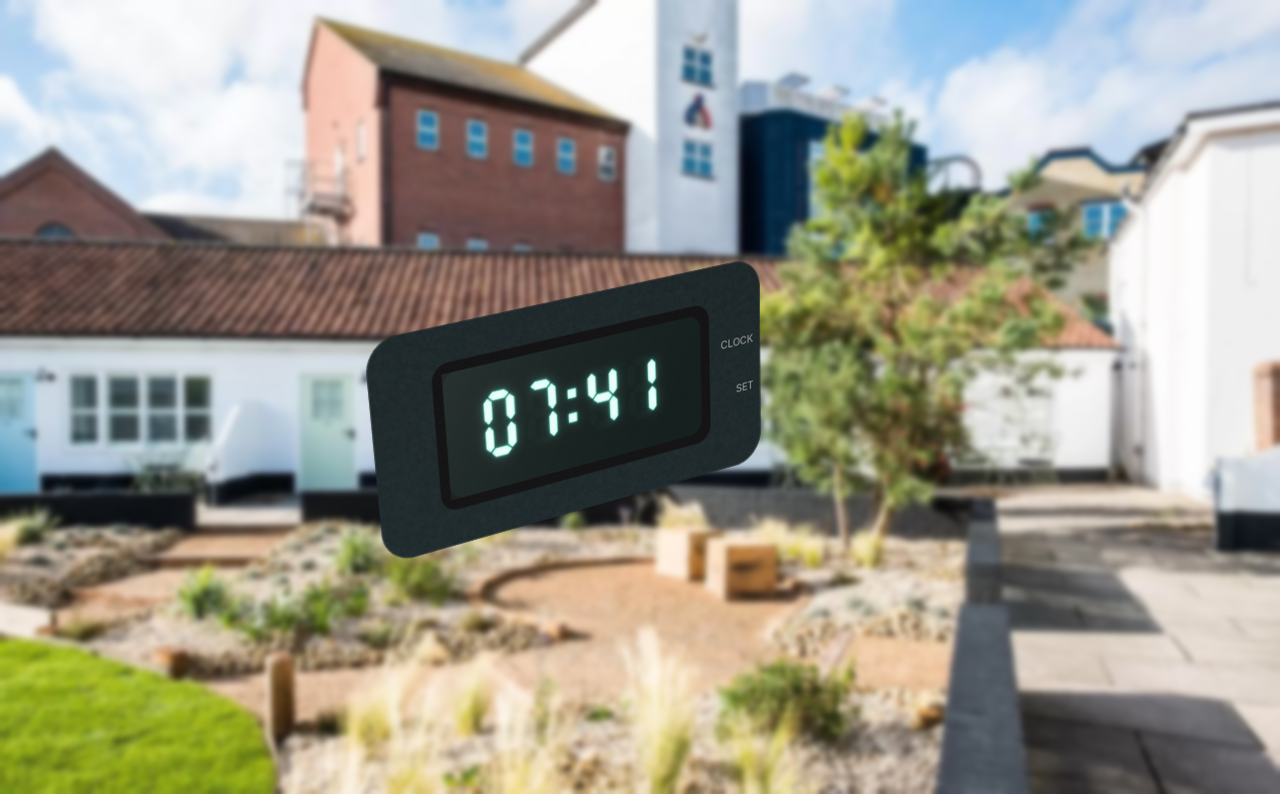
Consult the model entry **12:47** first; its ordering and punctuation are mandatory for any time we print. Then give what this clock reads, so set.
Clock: **7:41**
